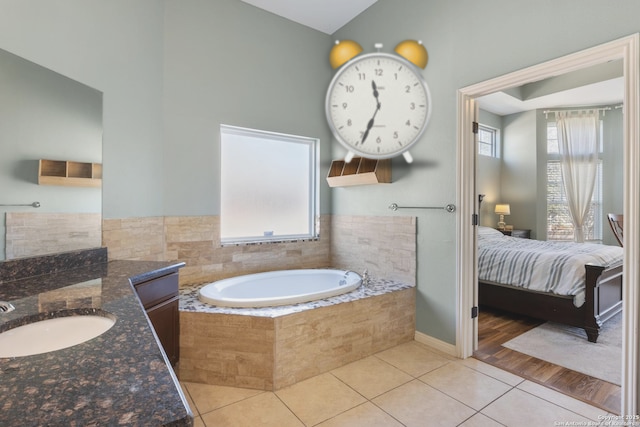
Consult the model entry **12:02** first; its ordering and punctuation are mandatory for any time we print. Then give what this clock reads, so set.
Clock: **11:34**
